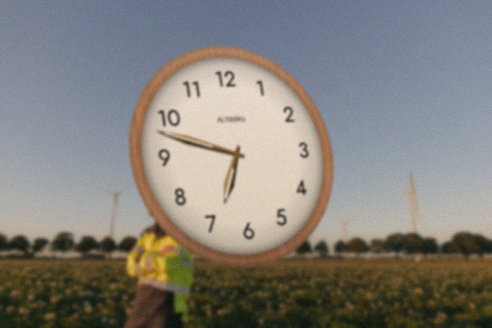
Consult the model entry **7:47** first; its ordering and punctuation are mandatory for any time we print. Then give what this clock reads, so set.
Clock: **6:48**
